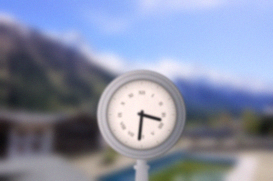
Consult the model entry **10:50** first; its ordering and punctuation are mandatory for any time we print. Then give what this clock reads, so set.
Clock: **3:31**
